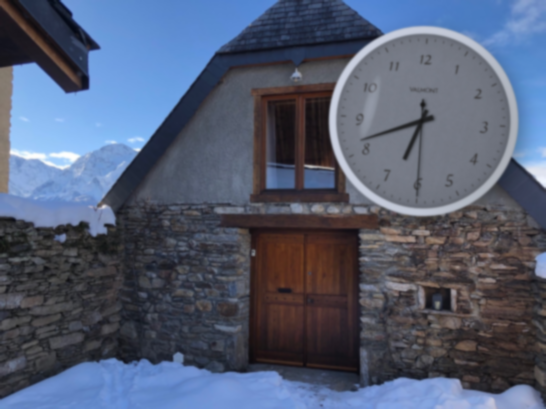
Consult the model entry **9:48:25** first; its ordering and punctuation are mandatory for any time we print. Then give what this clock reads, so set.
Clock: **6:41:30**
